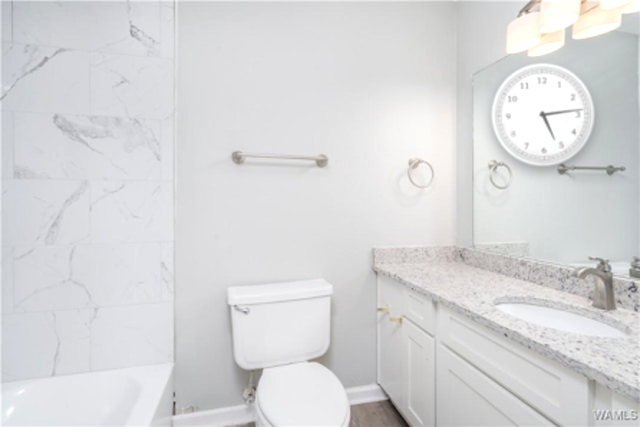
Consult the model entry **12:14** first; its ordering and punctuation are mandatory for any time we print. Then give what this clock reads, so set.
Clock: **5:14**
